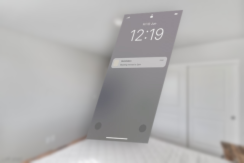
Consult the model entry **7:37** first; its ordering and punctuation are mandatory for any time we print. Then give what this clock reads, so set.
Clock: **12:19**
